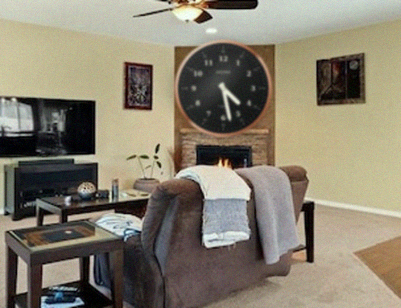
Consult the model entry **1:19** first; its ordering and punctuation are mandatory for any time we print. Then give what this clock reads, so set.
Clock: **4:28**
